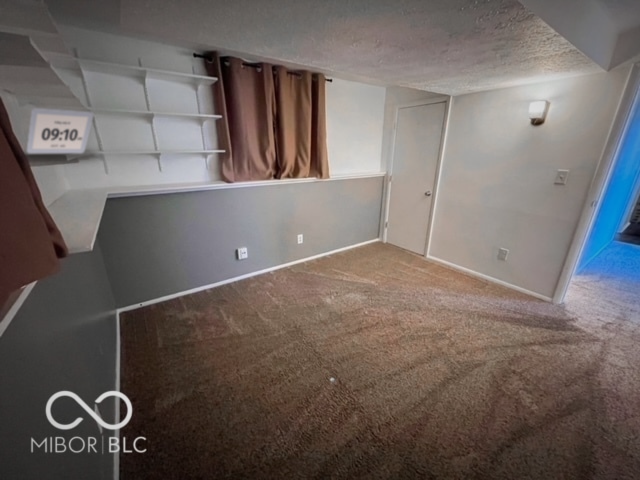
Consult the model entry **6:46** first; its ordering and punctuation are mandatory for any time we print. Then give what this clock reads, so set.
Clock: **9:10**
